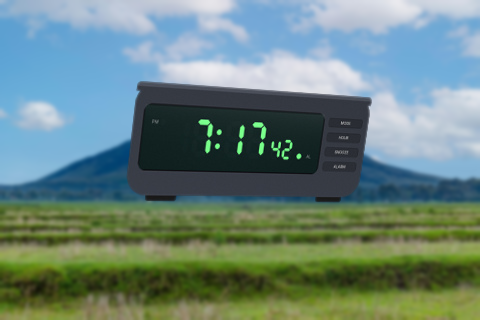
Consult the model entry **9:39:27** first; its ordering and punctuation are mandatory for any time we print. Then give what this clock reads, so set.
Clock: **7:17:42**
